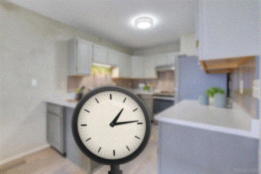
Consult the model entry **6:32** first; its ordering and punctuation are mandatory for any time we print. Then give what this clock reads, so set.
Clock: **1:14**
